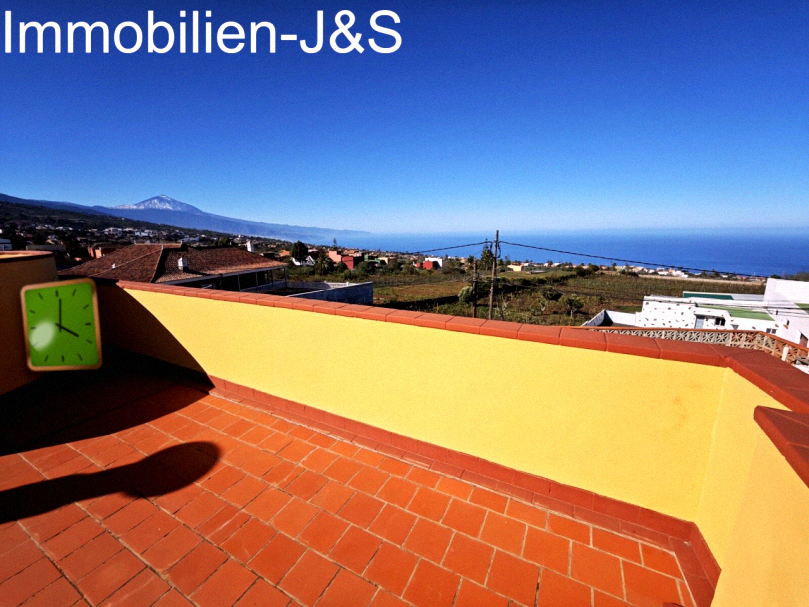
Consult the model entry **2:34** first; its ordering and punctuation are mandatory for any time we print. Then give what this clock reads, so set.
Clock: **4:01**
